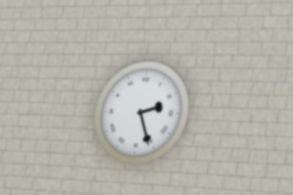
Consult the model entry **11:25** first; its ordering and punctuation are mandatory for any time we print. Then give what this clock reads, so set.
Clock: **2:26**
